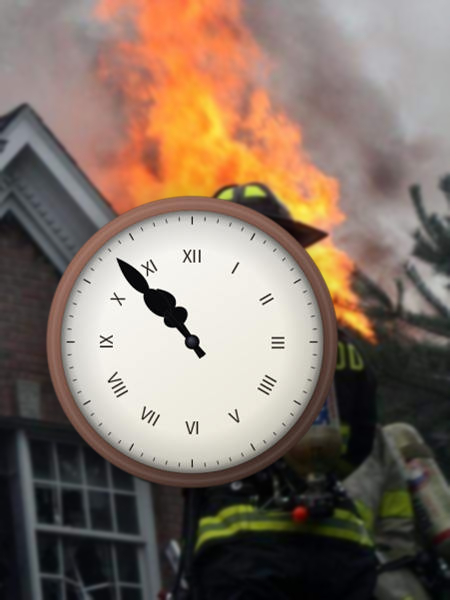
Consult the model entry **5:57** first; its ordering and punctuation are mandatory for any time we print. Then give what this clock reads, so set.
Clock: **10:53**
